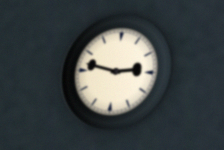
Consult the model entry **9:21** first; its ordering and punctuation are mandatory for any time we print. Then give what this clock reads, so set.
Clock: **2:47**
